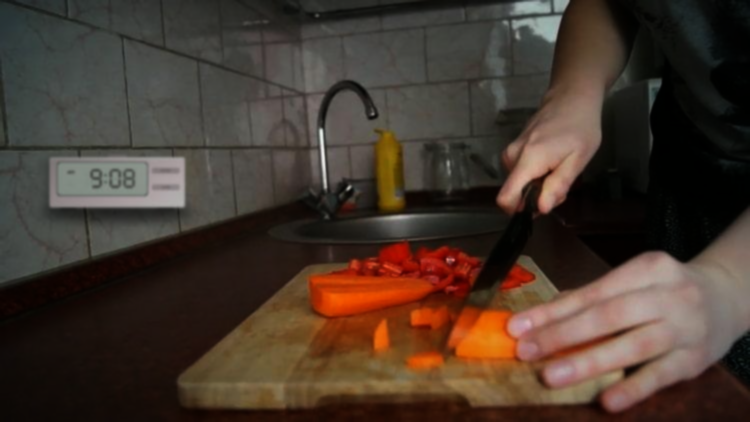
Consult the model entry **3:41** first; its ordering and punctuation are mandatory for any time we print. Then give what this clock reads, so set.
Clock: **9:08**
